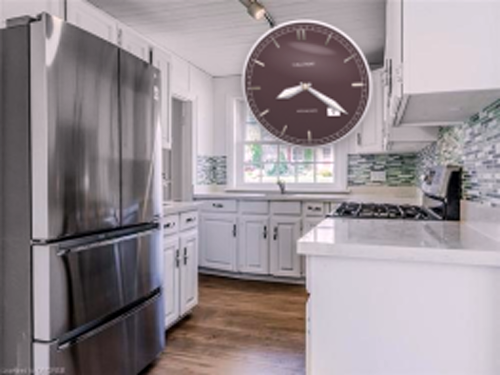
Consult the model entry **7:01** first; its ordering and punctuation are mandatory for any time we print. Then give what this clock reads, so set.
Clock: **8:21**
